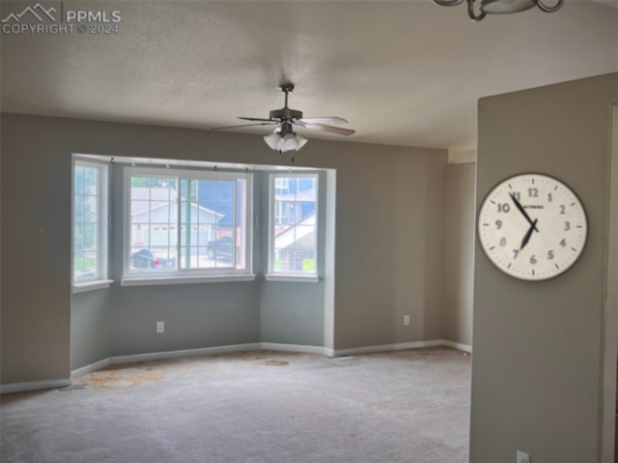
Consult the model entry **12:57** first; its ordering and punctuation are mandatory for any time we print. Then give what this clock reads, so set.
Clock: **6:54**
